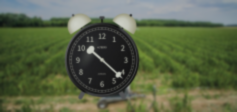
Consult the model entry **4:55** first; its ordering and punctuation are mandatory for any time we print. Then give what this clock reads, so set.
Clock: **10:22**
